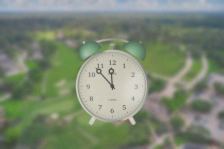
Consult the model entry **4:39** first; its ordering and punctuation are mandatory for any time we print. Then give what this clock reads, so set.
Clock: **11:53**
